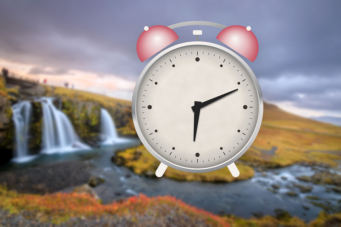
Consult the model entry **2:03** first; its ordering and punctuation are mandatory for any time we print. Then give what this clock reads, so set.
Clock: **6:11**
